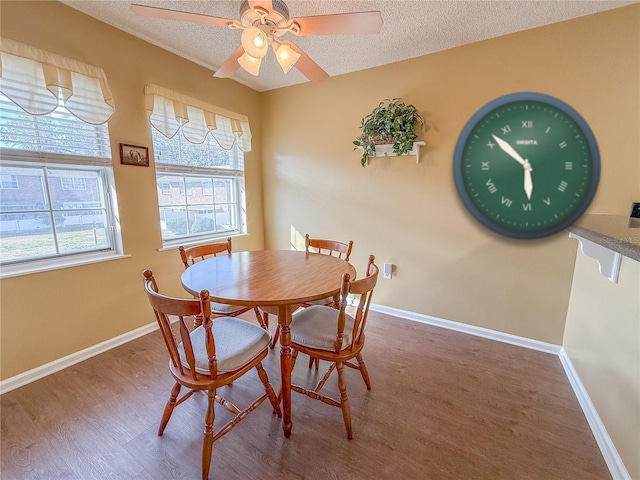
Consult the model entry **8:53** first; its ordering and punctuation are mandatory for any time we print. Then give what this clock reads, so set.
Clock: **5:52**
